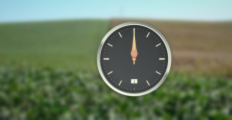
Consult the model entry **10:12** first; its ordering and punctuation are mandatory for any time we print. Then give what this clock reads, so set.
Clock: **12:00**
